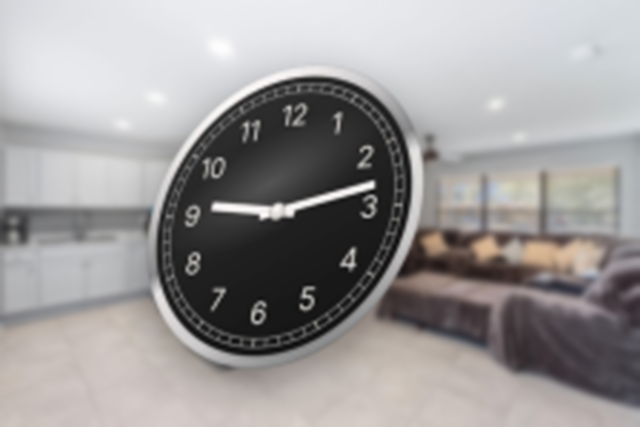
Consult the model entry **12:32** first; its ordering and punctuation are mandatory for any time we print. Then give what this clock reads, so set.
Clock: **9:13**
